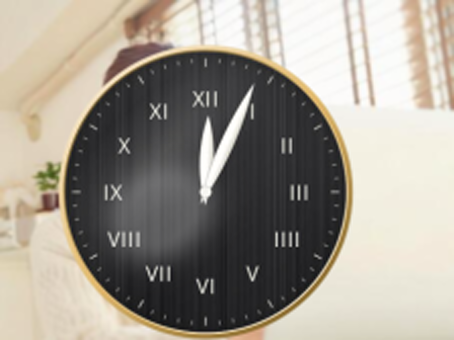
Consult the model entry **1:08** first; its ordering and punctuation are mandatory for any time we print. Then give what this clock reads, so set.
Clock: **12:04**
